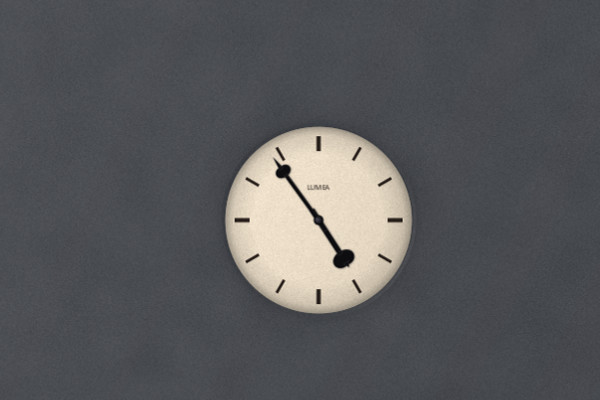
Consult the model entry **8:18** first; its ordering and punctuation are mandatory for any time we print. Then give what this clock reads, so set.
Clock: **4:54**
